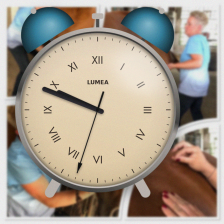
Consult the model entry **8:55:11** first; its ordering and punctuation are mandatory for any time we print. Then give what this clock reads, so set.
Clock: **9:48:33**
